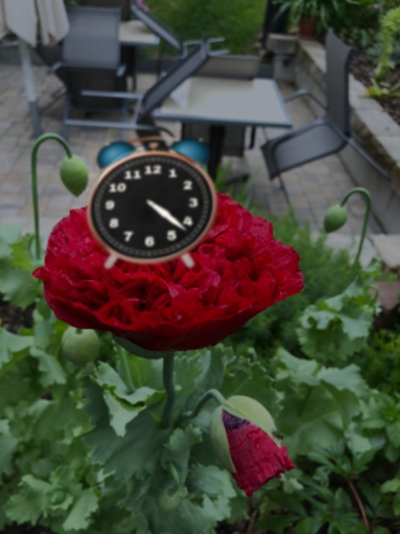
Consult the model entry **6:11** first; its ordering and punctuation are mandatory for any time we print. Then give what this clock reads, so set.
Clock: **4:22**
